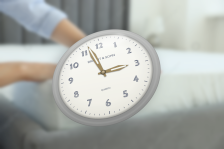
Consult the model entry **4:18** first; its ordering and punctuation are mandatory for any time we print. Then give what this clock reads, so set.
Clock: **2:57**
